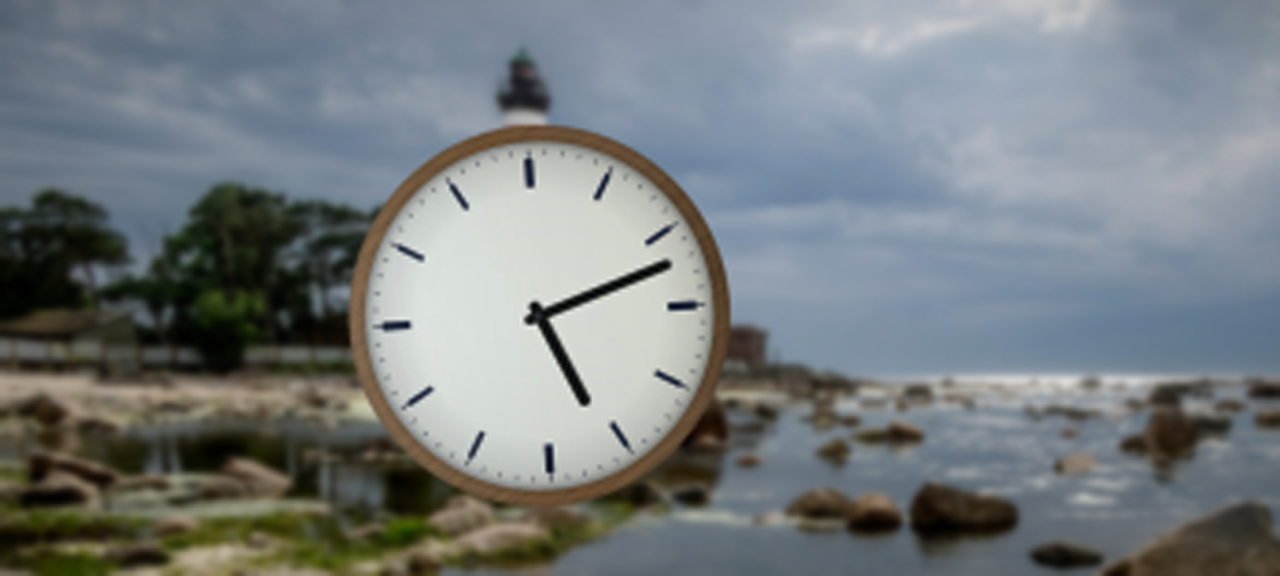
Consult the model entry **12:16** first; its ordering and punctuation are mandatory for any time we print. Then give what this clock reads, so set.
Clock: **5:12**
